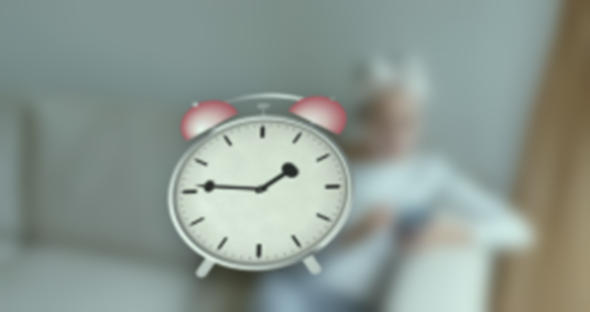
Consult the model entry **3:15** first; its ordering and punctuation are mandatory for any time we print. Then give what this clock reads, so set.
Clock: **1:46**
